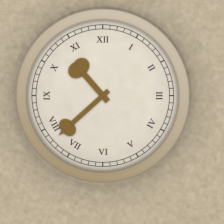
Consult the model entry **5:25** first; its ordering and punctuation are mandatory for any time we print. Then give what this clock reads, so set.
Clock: **10:38**
